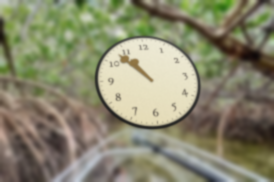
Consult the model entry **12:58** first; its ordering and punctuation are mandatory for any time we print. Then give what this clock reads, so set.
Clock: **10:53**
